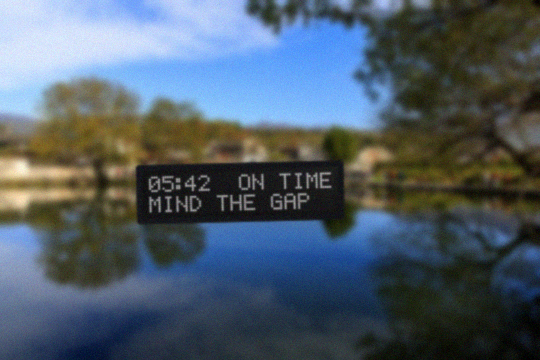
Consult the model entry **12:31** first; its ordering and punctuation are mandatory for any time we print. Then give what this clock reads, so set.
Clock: **5:42**
